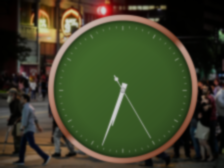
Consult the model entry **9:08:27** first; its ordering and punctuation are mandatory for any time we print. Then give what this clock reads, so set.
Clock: **6:33:25**
